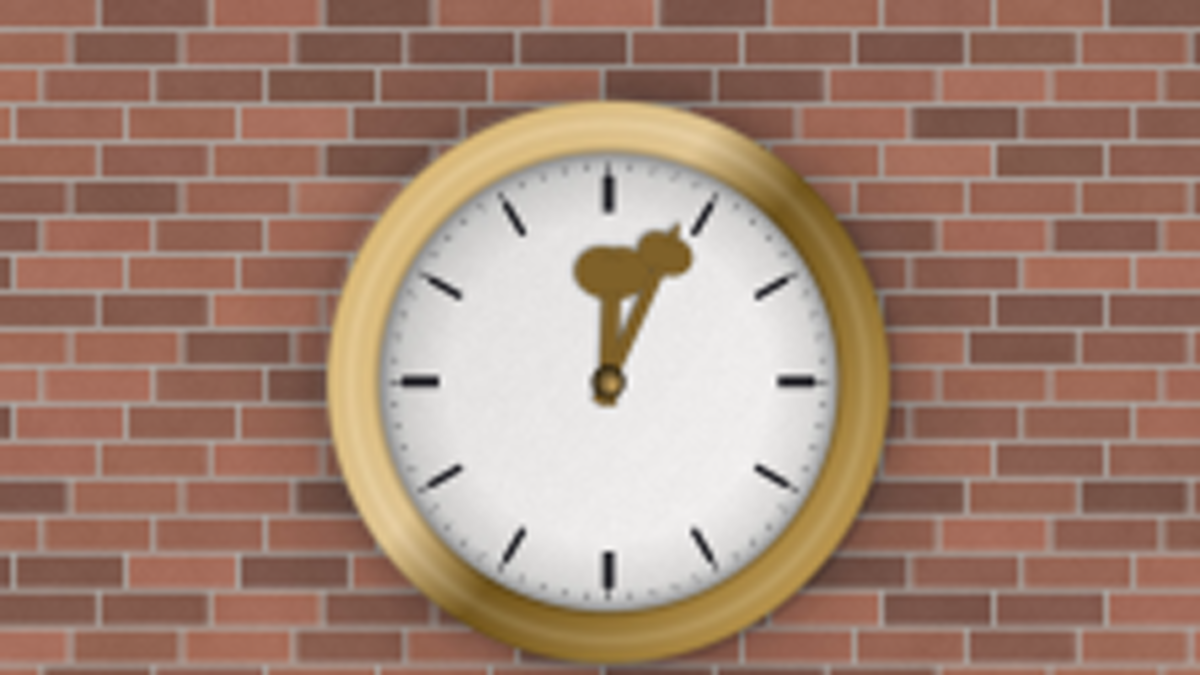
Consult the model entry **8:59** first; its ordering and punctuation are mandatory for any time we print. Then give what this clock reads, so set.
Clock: **12:04**
